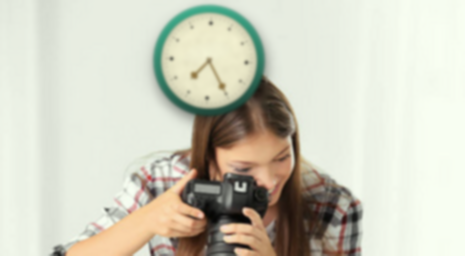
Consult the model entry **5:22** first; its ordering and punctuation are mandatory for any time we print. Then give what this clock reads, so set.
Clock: **7:25**
